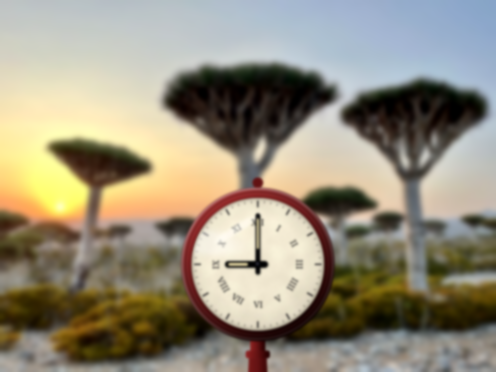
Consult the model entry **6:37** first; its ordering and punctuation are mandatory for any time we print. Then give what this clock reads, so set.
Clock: **9:00**
